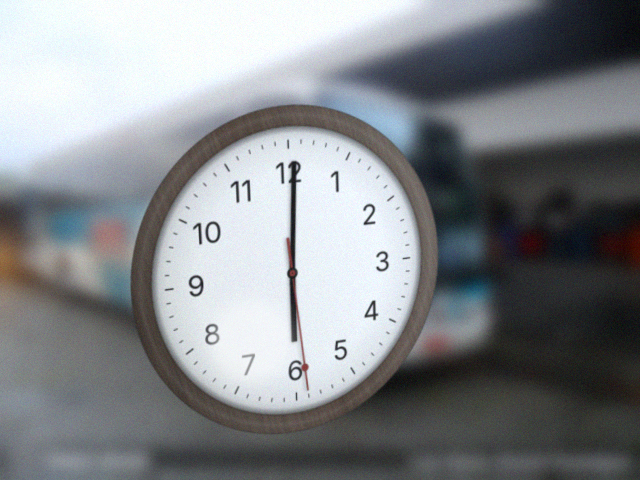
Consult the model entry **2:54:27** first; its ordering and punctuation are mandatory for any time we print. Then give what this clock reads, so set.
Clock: **6:00:29**
